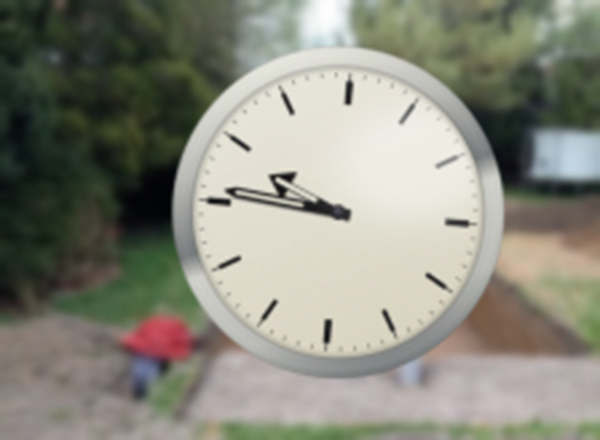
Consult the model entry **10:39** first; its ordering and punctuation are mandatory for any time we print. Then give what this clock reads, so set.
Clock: **9:46**
